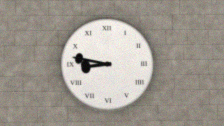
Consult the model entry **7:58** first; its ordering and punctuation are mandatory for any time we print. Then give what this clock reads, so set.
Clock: **8:47**
